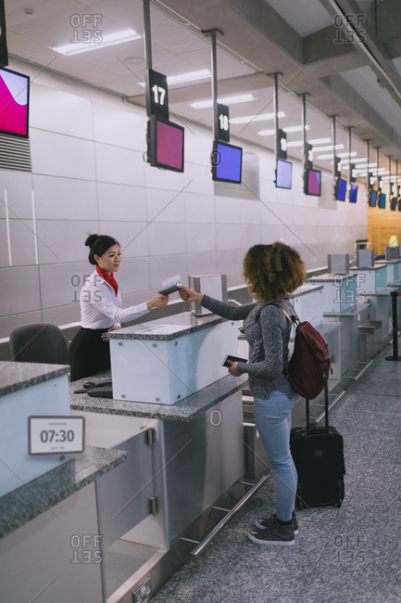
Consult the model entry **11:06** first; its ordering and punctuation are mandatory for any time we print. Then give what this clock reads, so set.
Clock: **7:30**
